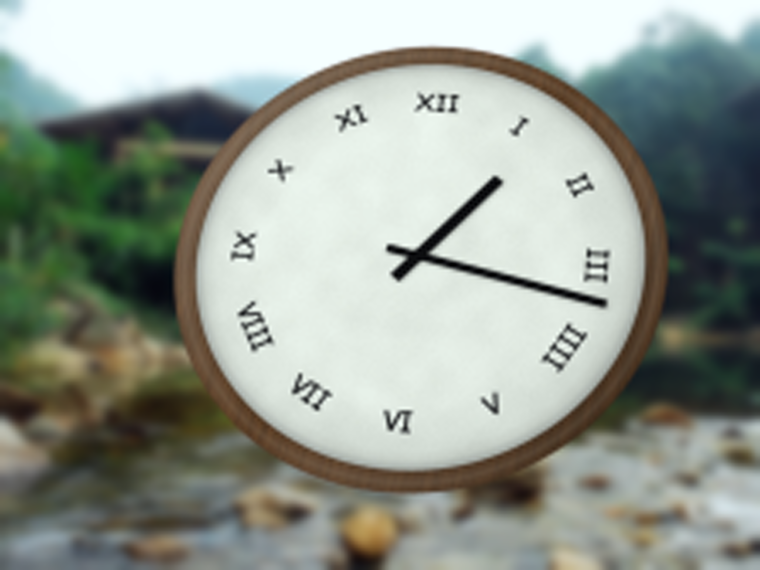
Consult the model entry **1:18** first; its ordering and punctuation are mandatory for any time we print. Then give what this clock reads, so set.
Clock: **1:17**
